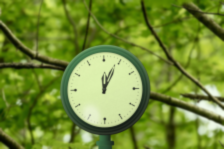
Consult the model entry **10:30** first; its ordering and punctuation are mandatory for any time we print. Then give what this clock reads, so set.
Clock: **12:04**
